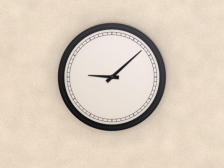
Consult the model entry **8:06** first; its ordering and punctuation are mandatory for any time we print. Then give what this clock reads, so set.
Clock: **9:08**
